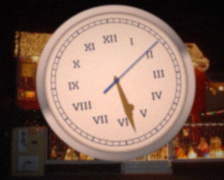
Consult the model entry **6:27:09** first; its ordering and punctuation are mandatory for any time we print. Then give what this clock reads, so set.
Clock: **5:28:09**
